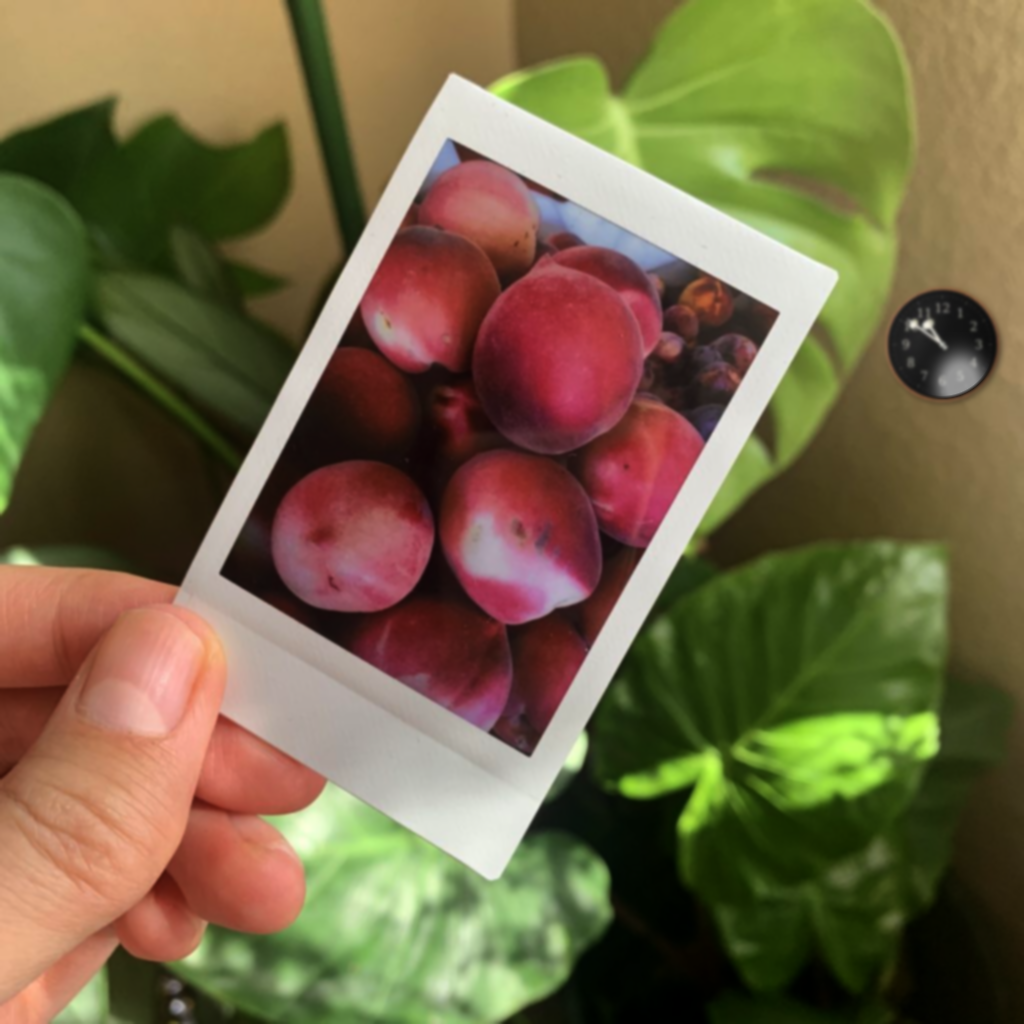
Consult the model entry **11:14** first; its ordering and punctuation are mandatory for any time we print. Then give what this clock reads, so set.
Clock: **10:51**
